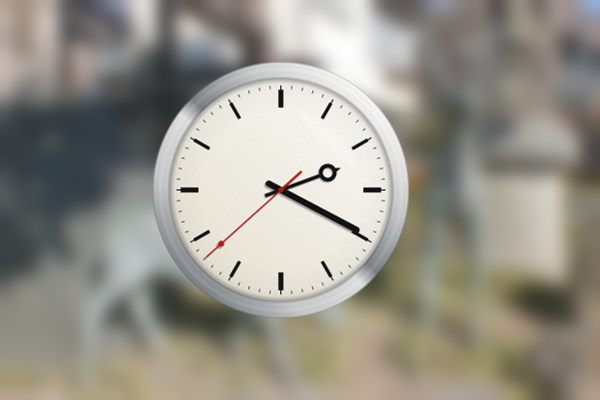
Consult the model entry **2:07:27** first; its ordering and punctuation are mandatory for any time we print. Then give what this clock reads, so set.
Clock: **2:19:38**
